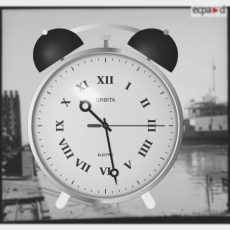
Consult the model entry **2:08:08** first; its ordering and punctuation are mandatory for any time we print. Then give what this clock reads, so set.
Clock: **10:28:15**
